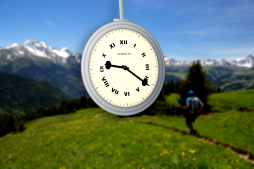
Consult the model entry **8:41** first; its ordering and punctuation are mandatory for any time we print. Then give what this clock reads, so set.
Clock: **9:21**
